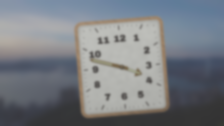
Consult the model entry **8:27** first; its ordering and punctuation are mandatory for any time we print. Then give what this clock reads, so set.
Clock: **3:48**
